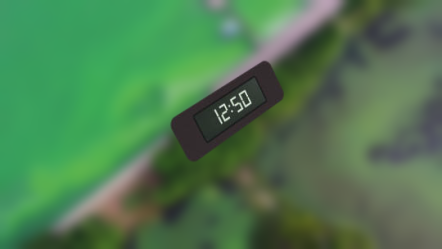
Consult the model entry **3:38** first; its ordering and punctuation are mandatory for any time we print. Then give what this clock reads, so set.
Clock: **12:50**
